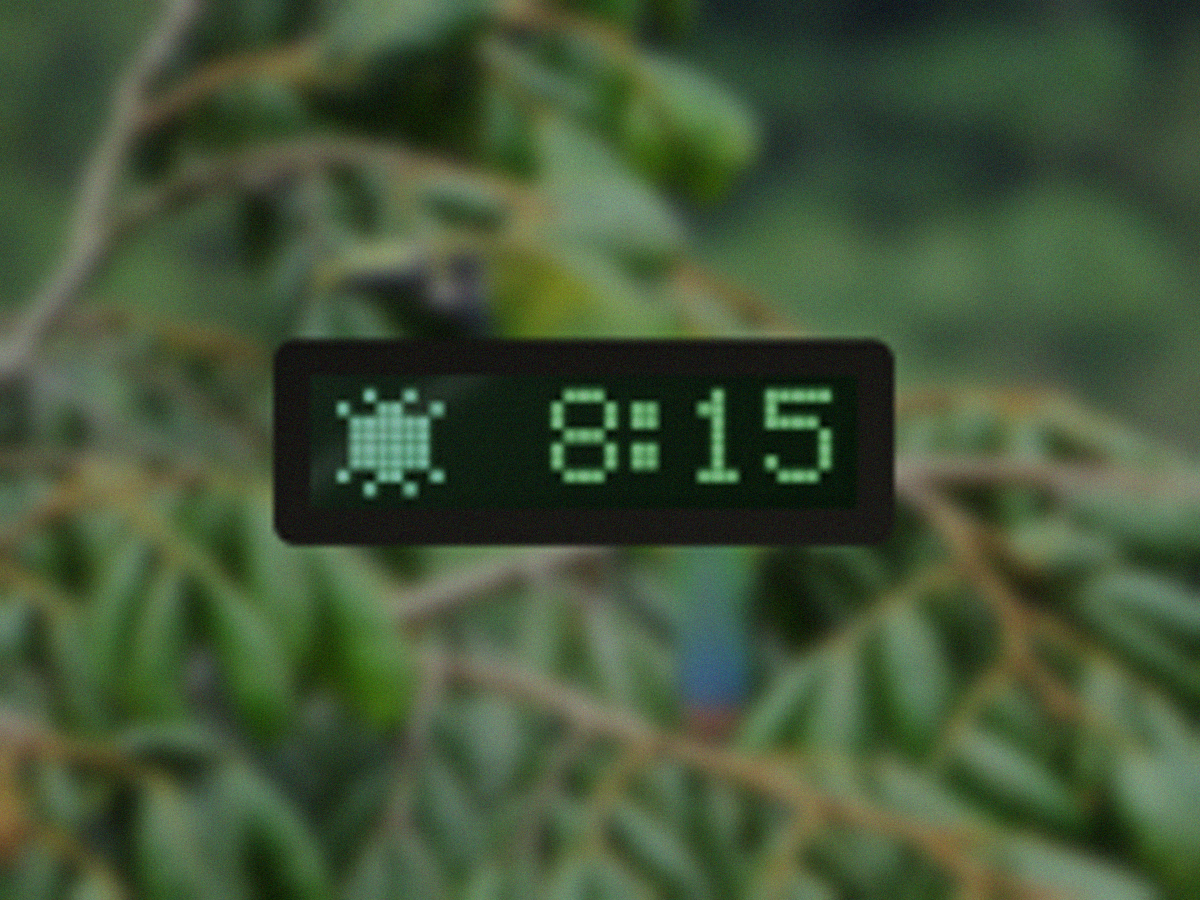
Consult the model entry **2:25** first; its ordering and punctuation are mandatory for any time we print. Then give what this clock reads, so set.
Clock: **8:15**
